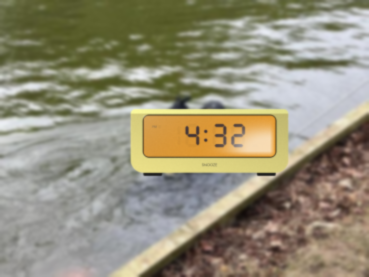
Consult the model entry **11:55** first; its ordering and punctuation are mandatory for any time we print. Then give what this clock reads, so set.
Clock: **4:32**
